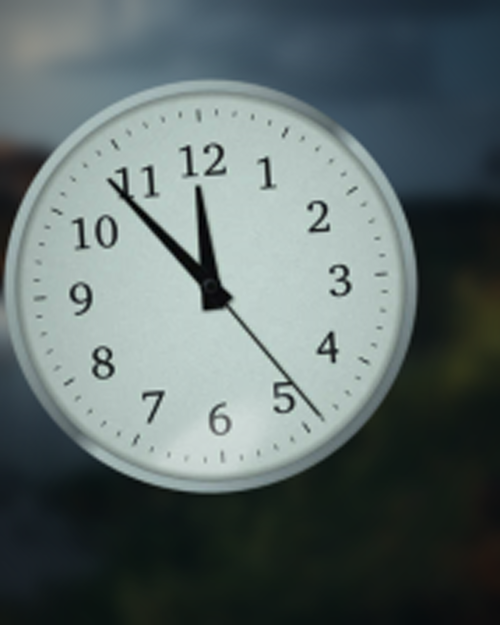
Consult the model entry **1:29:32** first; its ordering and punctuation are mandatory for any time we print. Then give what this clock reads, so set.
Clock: **11:53:24**
